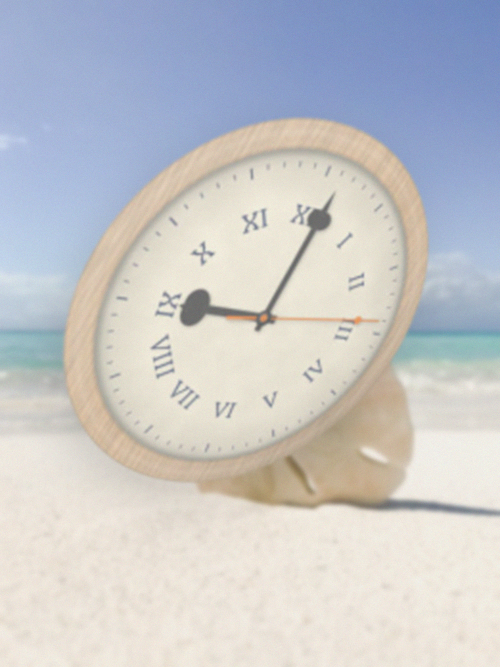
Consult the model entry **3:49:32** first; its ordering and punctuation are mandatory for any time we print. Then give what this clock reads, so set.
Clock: **9:01:14**
